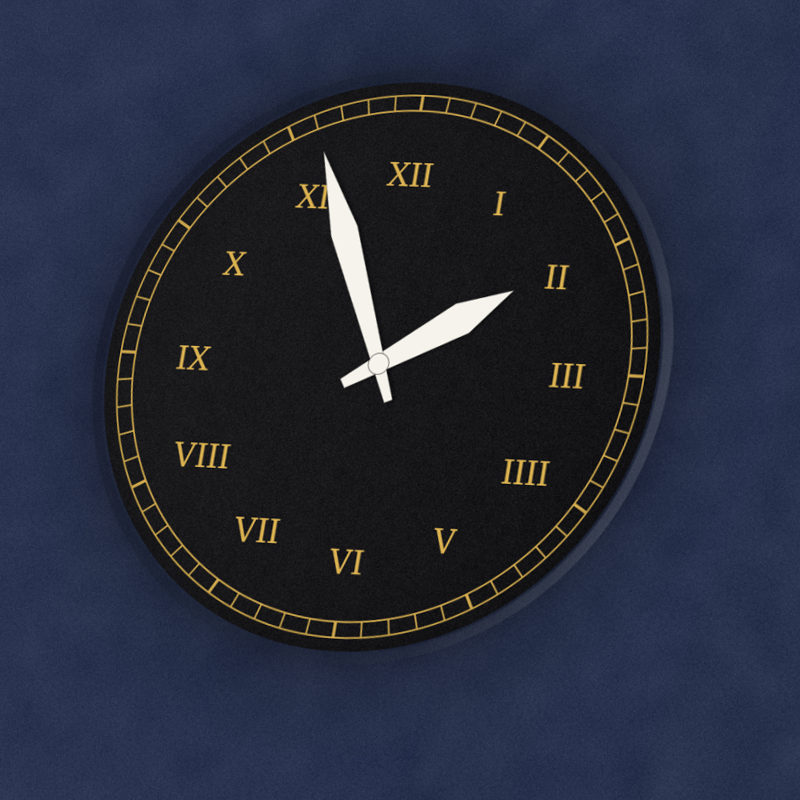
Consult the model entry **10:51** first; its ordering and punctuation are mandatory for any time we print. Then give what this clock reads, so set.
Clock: **1:56**
